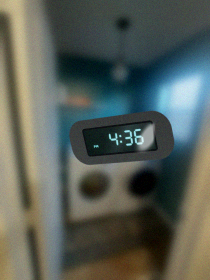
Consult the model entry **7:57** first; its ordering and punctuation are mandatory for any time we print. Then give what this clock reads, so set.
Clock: **4:36**
